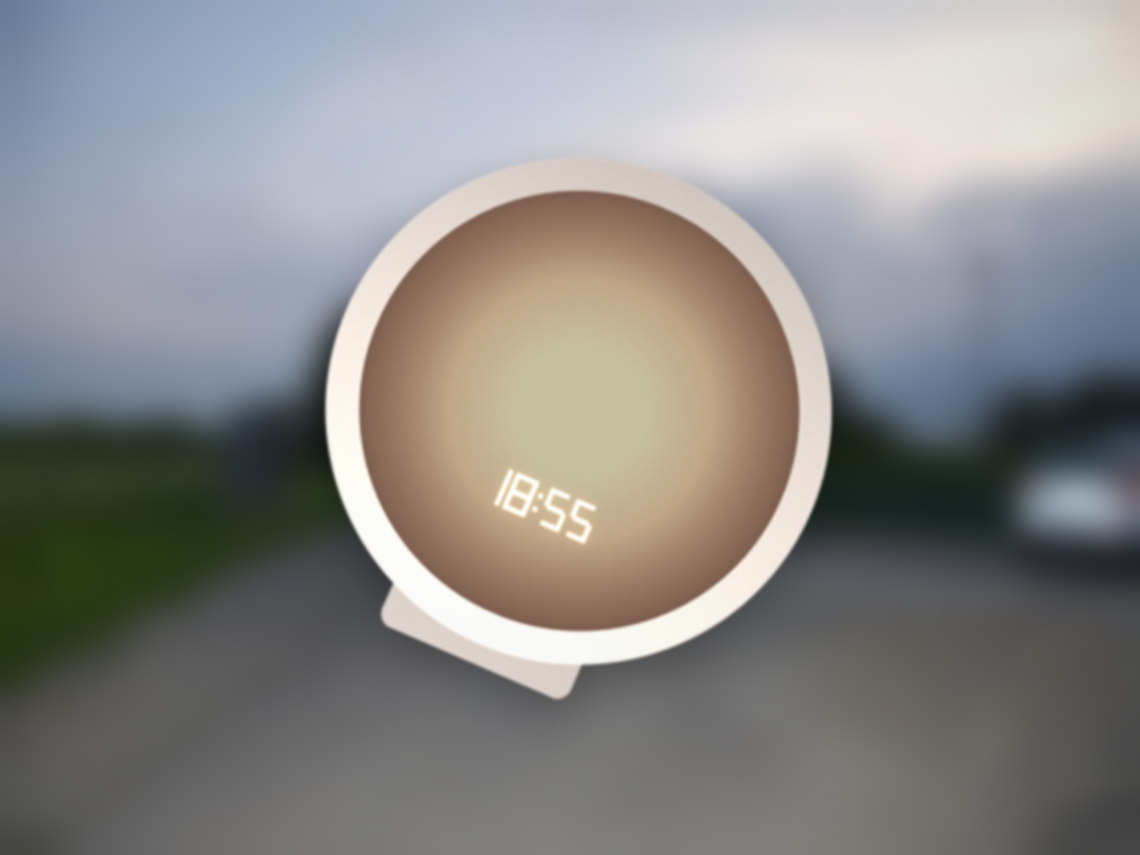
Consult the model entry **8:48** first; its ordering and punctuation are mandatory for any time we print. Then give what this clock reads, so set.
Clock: **18:55**
